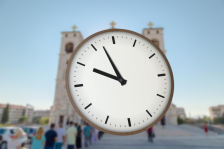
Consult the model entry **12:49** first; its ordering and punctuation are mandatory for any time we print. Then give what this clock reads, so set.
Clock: **9:57**
